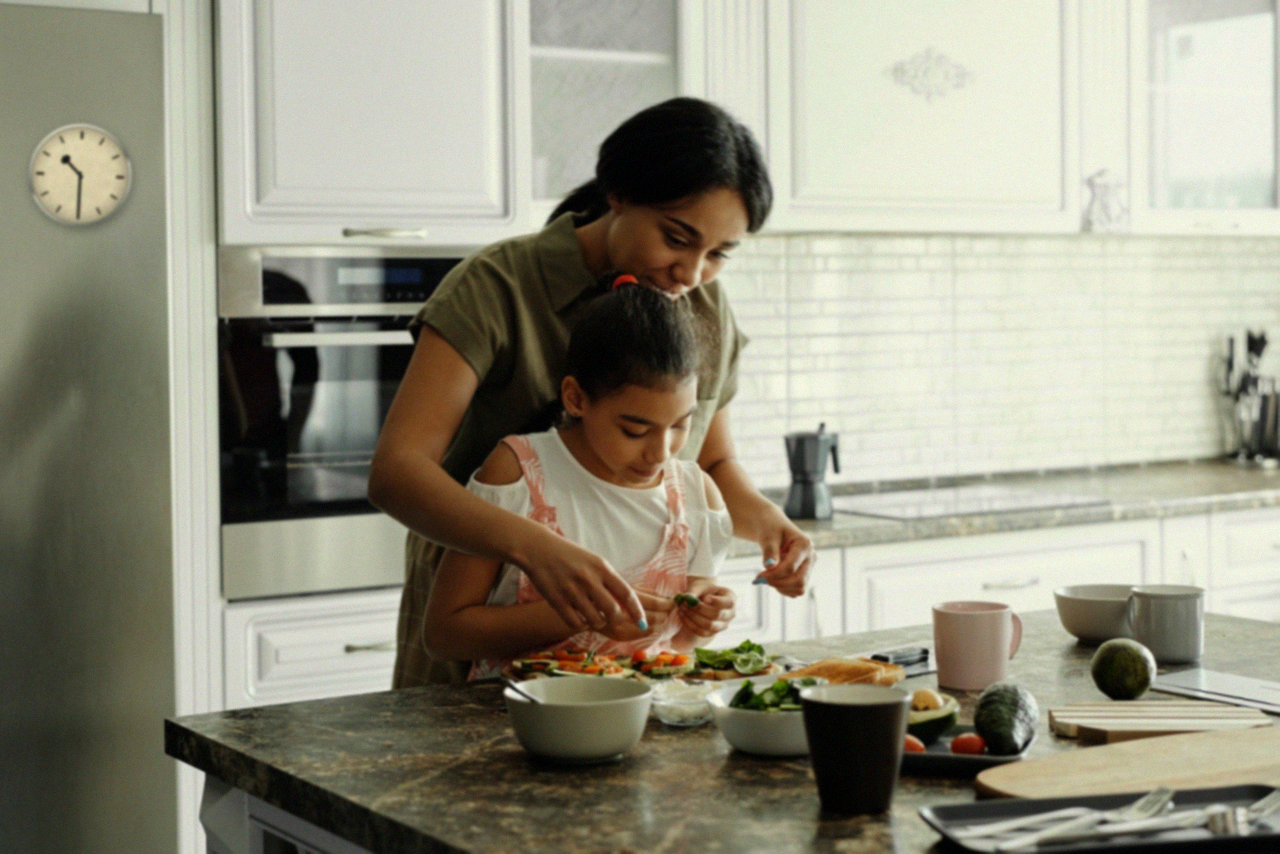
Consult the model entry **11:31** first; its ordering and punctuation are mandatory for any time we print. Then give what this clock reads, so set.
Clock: **10:30**
